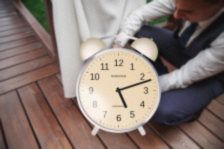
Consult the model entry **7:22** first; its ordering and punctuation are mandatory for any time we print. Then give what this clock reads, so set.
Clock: **5:12**
